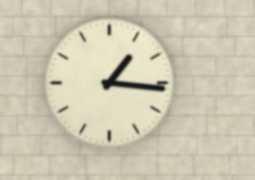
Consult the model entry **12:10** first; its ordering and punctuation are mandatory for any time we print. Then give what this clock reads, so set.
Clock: **1:16**
